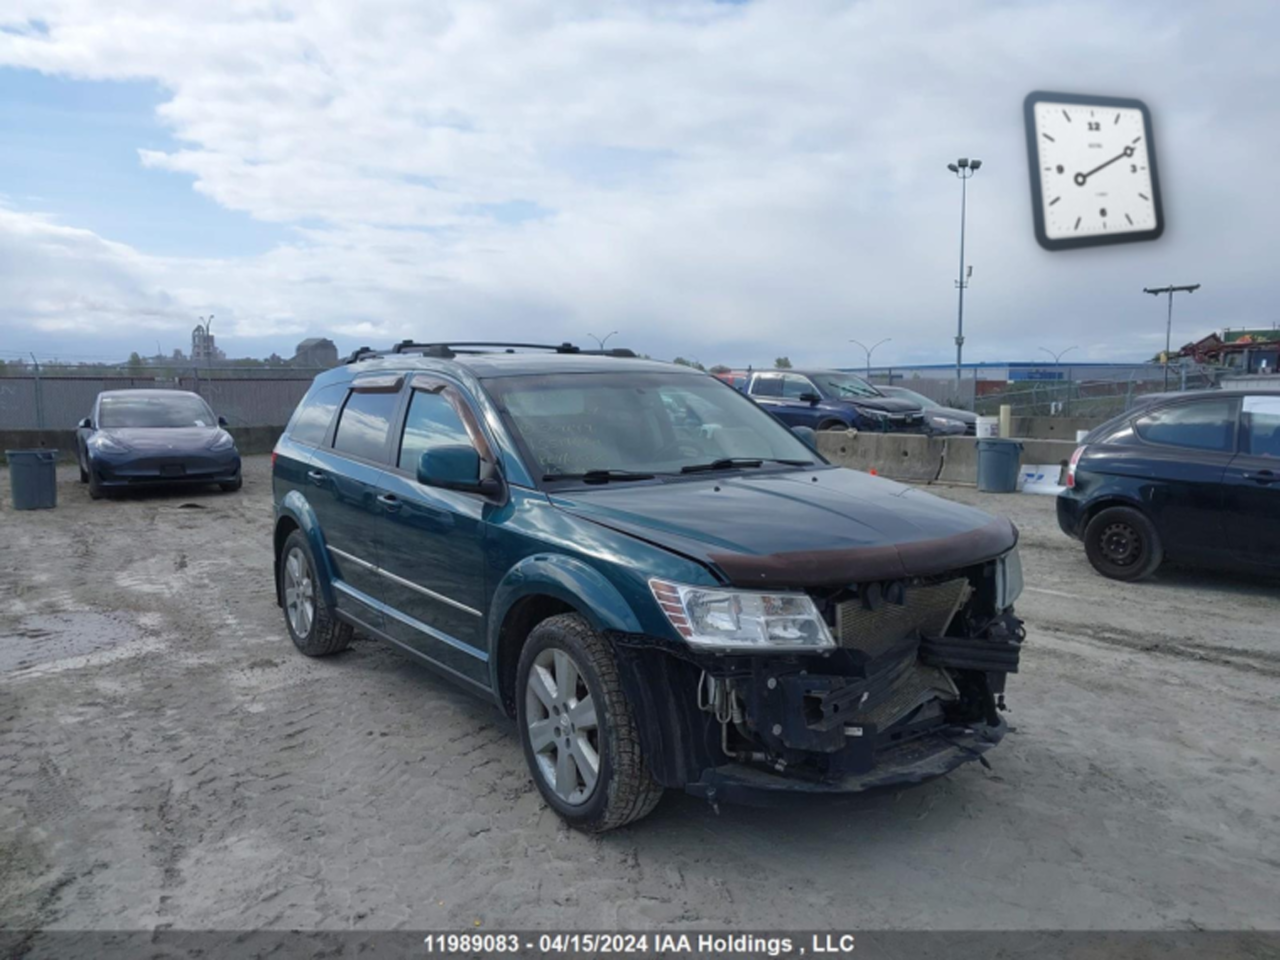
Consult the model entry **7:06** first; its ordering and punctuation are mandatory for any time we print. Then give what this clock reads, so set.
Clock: **8:11**
